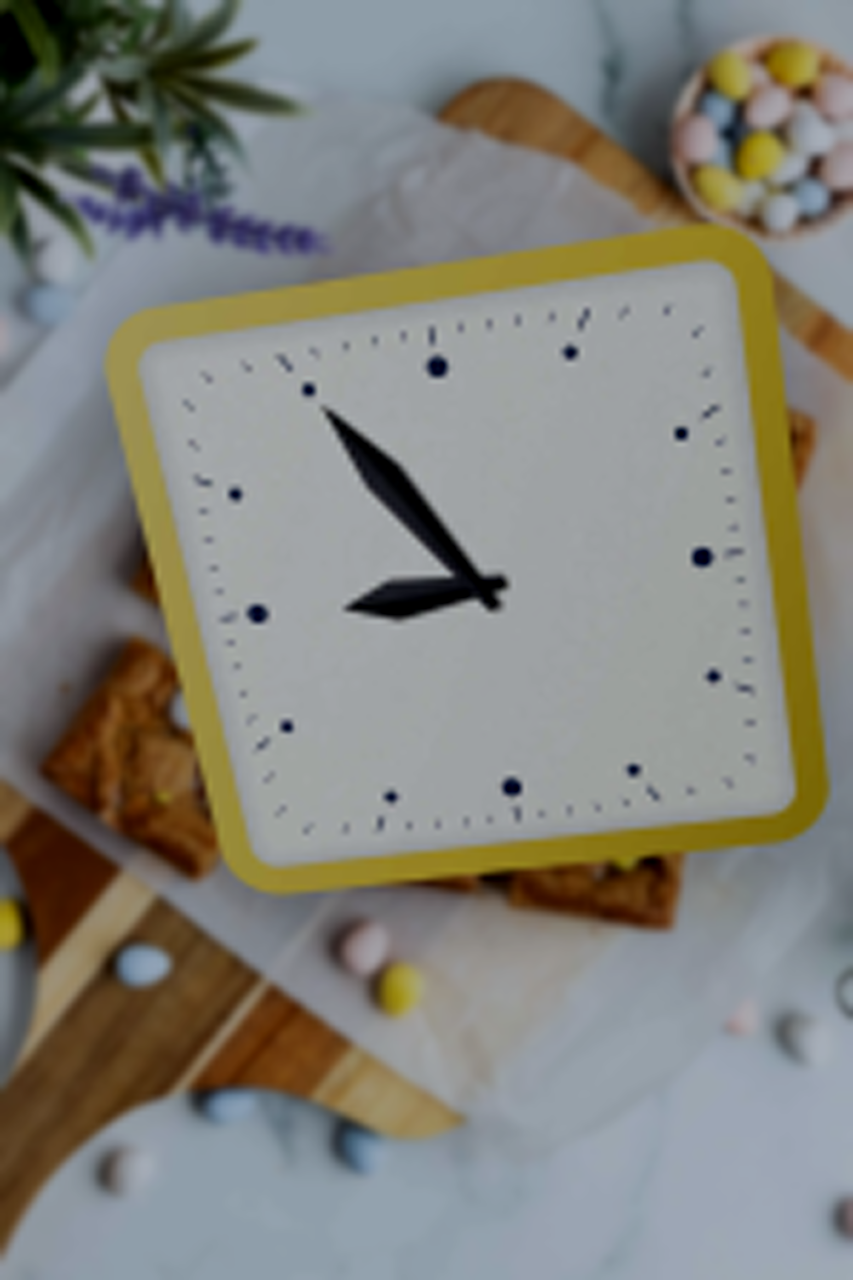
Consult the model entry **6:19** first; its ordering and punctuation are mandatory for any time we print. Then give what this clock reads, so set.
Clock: **8:55**
